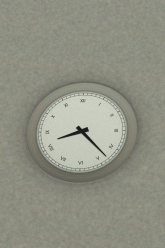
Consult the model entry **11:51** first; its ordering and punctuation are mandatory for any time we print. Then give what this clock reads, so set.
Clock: **8:23**
